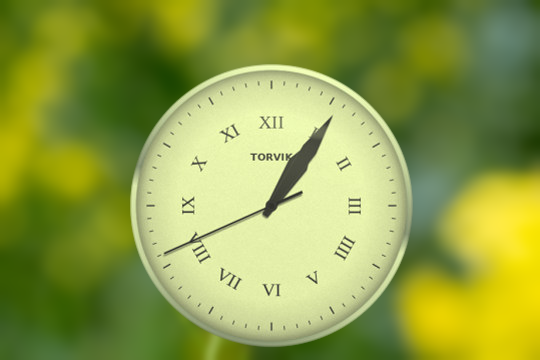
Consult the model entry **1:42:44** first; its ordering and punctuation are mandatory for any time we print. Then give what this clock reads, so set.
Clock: **1:05:41**
